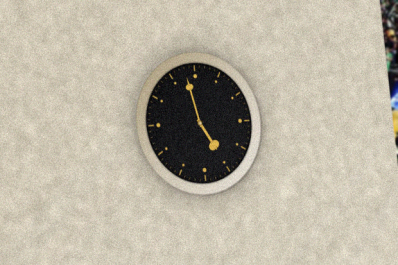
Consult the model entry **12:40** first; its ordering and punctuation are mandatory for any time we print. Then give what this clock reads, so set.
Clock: **4:58**
